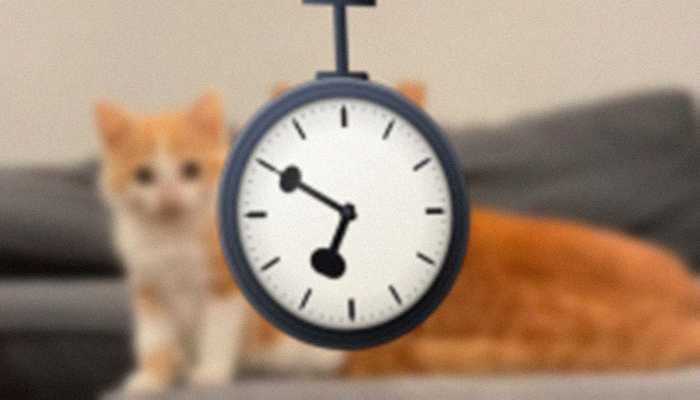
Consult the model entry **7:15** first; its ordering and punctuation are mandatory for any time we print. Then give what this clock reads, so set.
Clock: **6:50**
